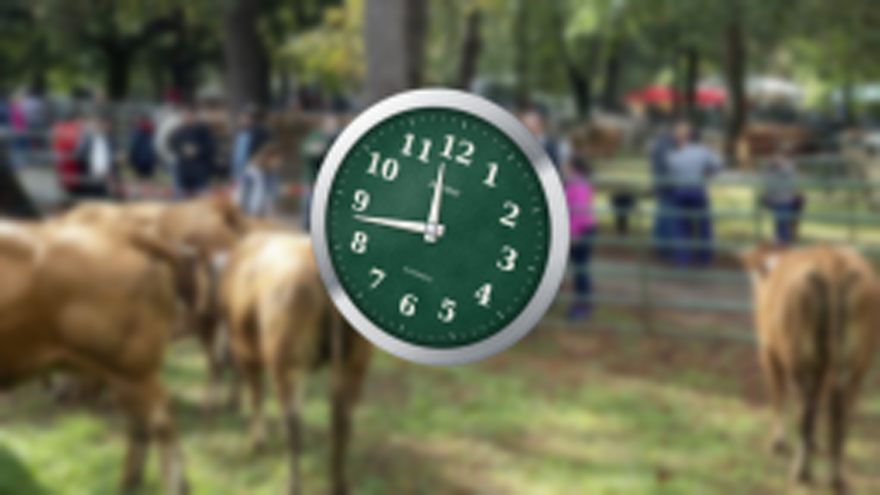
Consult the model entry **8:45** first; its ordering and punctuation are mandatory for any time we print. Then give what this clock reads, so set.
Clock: **11:43**
